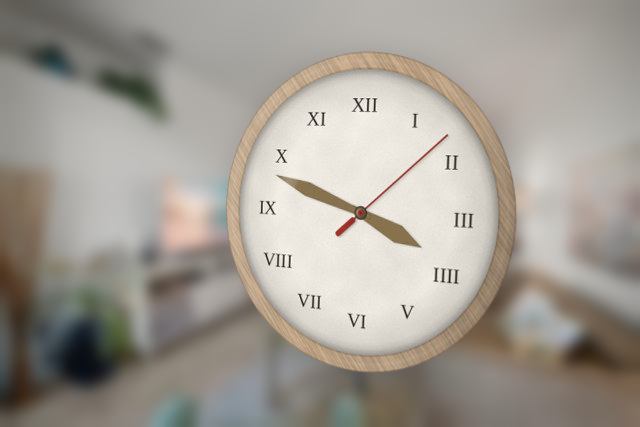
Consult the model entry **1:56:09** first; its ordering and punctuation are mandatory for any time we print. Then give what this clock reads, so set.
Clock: **3:48:08**
